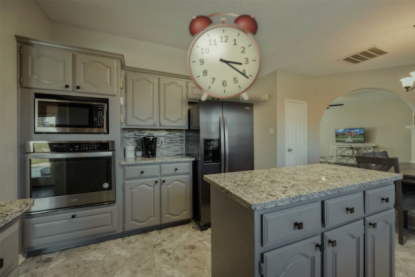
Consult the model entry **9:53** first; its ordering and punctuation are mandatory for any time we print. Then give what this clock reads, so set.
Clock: **3:21**
